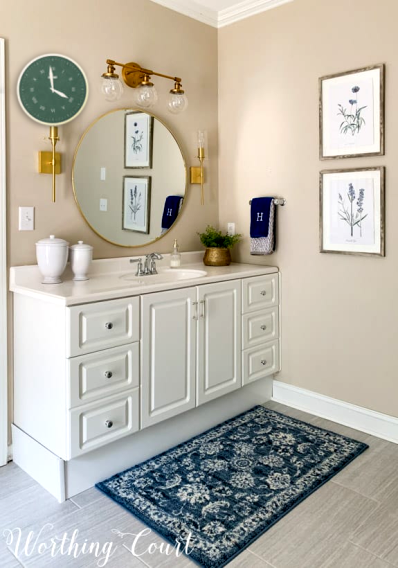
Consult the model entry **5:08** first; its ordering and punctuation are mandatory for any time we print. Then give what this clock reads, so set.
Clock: **3:59**
